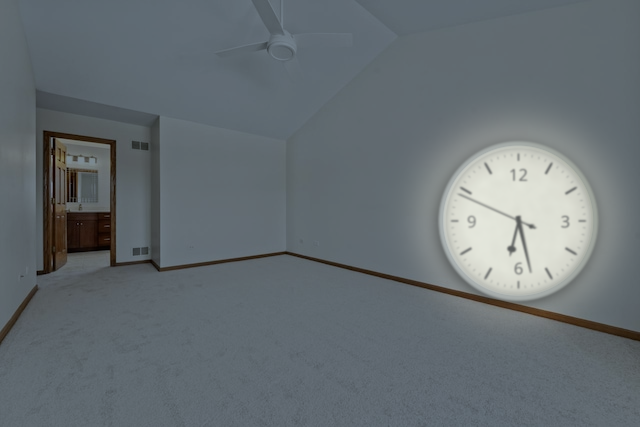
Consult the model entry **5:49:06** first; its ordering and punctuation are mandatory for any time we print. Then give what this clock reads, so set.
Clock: **6:27:49**
